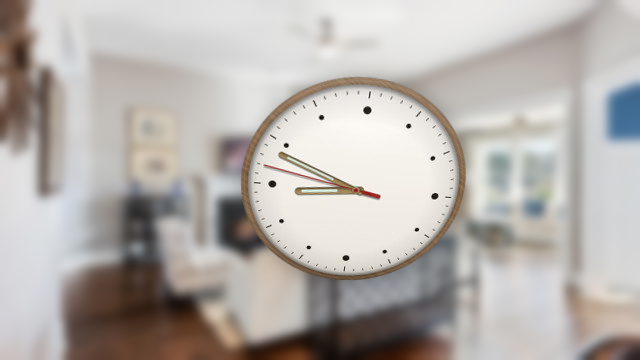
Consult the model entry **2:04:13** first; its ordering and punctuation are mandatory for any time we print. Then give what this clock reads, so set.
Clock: **8:48:47**
